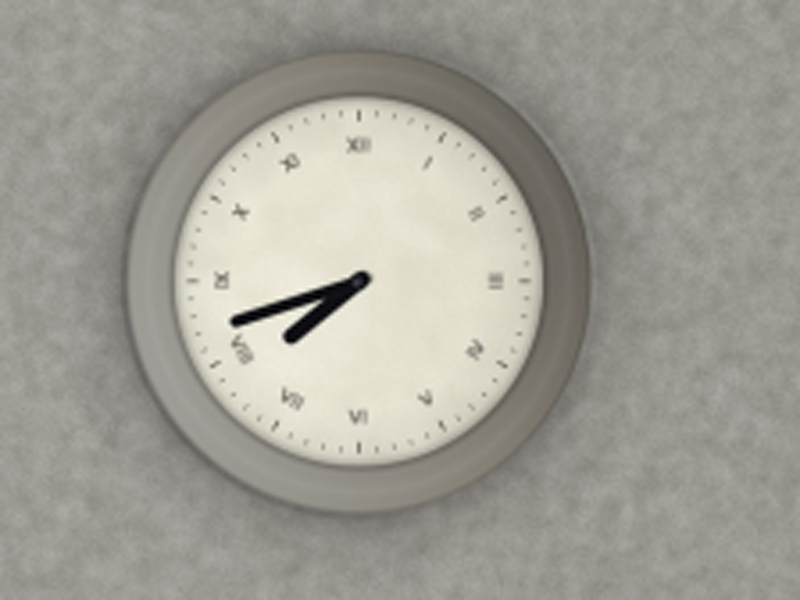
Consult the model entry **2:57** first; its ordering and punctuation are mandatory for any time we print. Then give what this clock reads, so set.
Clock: **7:42**
